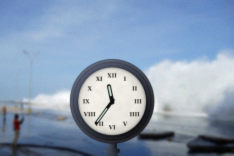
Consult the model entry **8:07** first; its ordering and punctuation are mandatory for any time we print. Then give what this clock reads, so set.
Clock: **11:36**
